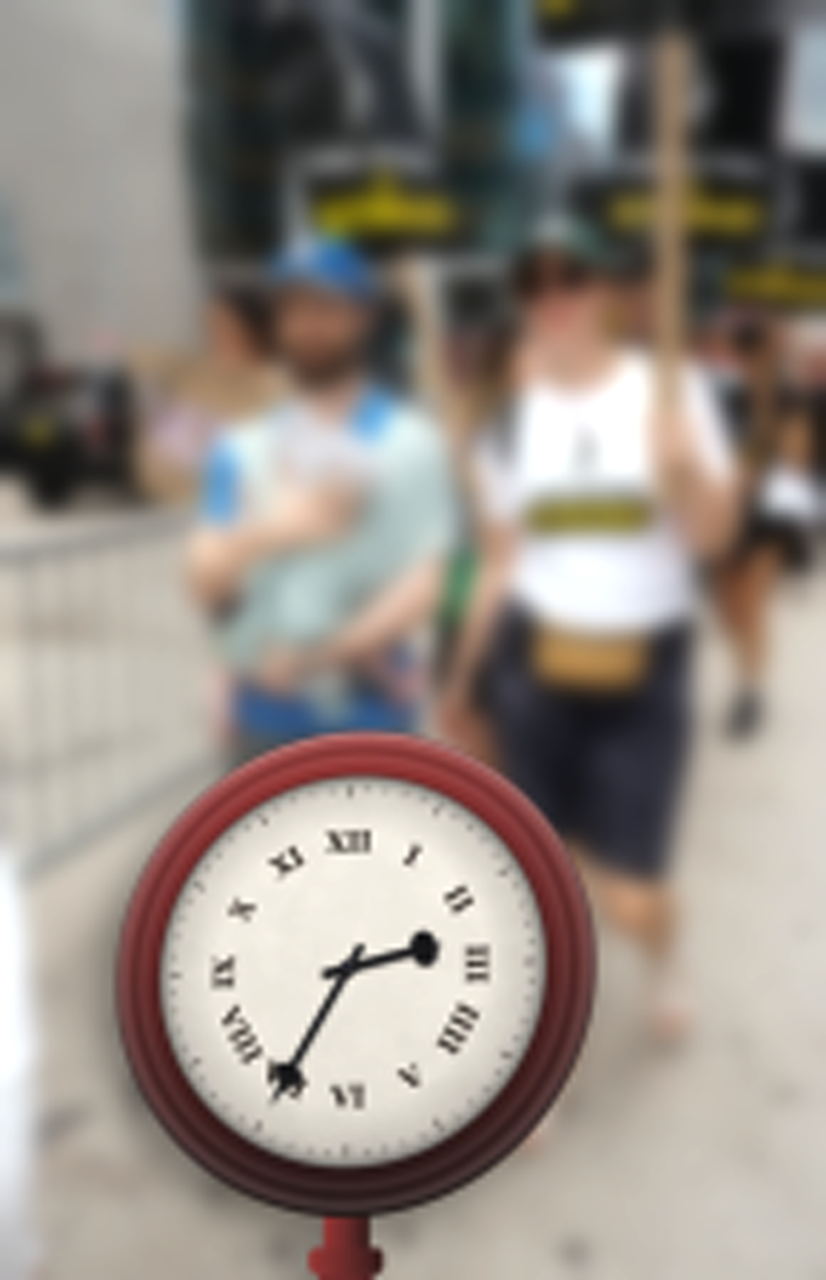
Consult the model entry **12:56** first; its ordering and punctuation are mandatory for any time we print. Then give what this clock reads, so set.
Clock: **2:35**
